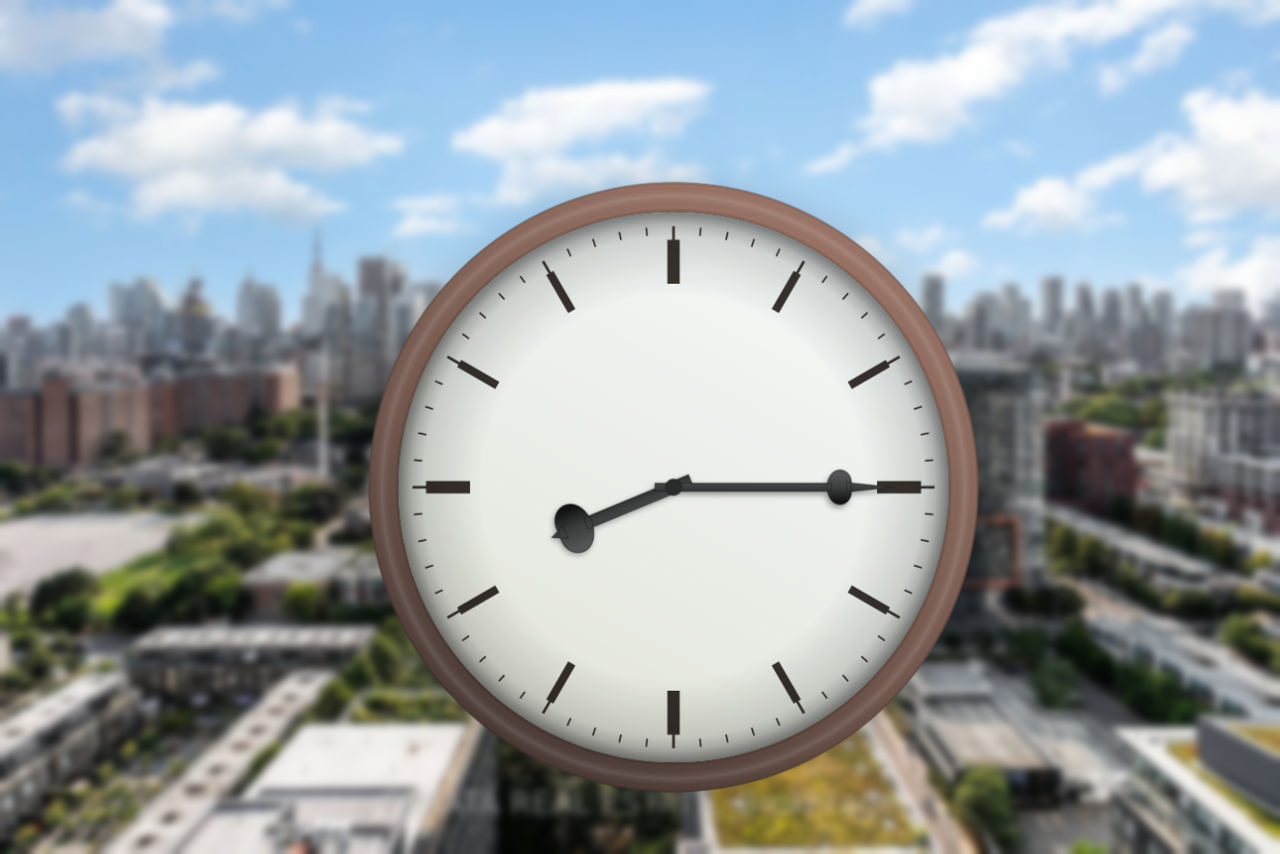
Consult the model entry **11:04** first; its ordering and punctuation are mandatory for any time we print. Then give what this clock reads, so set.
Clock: **8:15**
